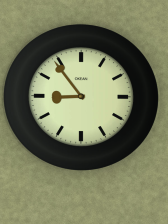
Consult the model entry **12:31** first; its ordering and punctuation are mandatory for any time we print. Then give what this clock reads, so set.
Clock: **8:54**
